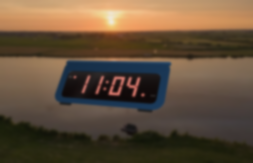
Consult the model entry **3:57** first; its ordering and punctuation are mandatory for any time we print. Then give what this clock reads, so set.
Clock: **11:04**
